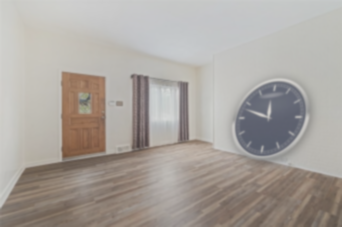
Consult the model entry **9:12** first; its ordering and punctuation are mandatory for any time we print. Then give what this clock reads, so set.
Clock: **11:48**
